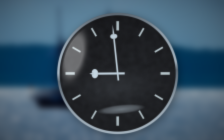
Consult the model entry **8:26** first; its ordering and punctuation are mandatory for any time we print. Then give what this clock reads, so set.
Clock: **8:59**
